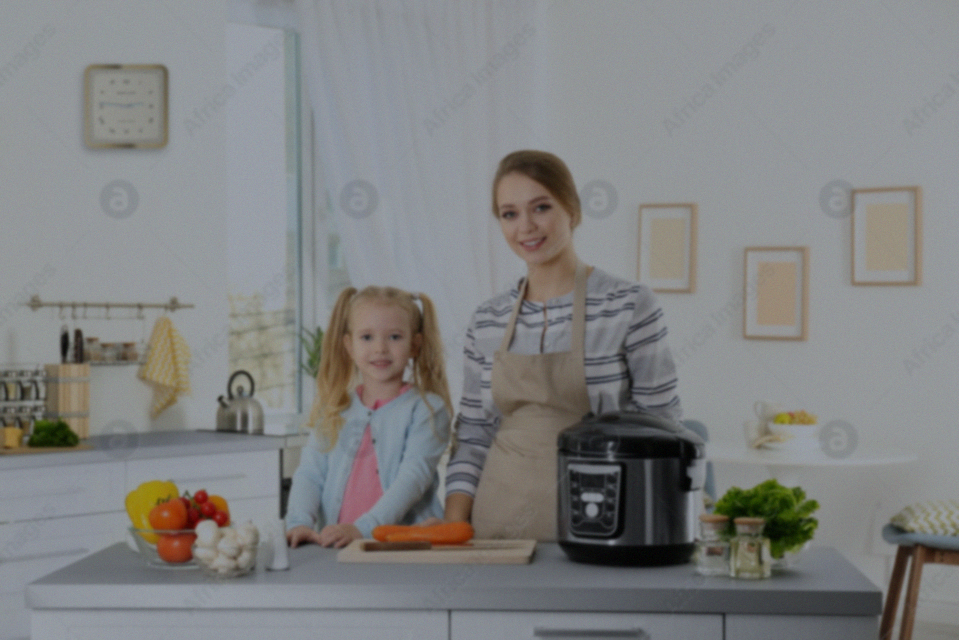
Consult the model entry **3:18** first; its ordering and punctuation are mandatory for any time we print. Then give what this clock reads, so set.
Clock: **2:46**
